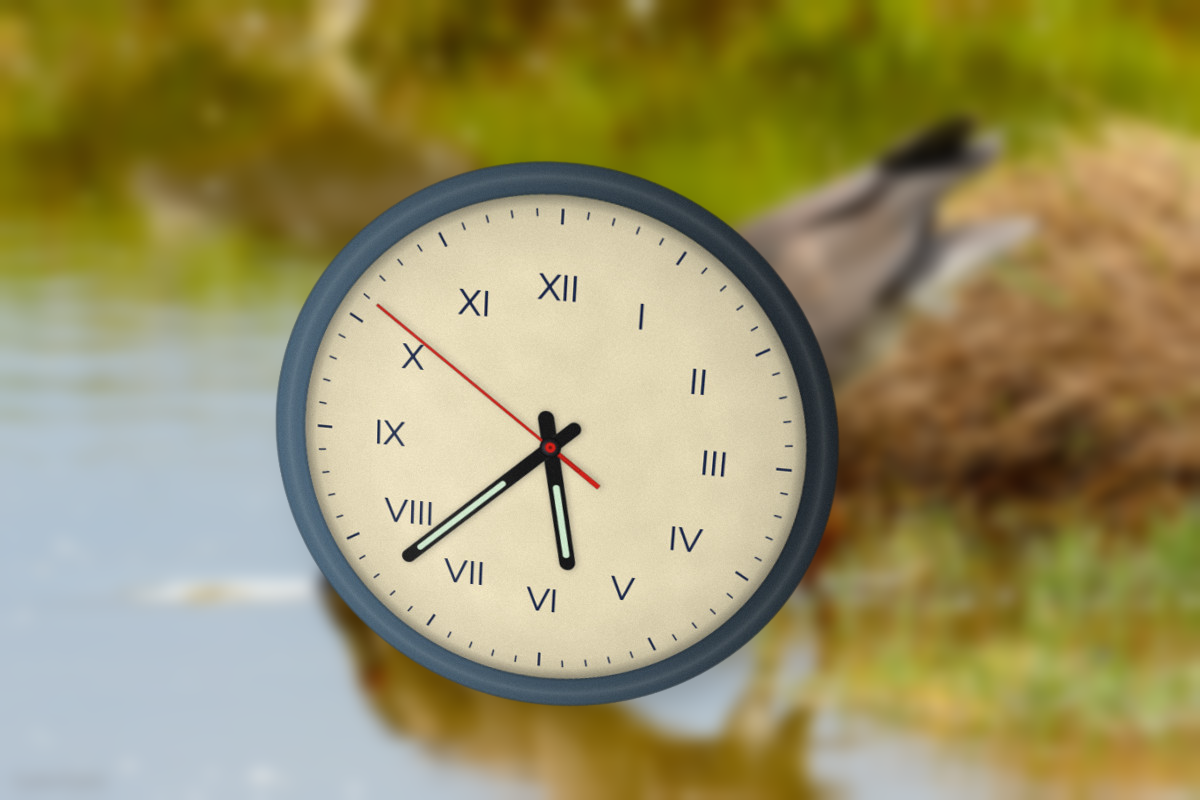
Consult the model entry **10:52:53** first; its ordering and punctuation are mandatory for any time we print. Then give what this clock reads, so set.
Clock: **5:37:51**
